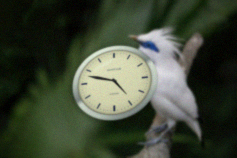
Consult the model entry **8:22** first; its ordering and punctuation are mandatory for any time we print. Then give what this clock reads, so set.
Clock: **4:48**
